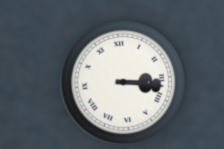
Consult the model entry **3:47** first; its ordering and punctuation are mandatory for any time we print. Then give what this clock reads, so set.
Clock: **3:17**
